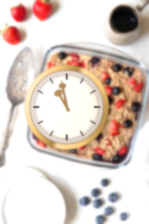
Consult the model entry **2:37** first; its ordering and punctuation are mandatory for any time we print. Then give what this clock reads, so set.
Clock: **10:58**
